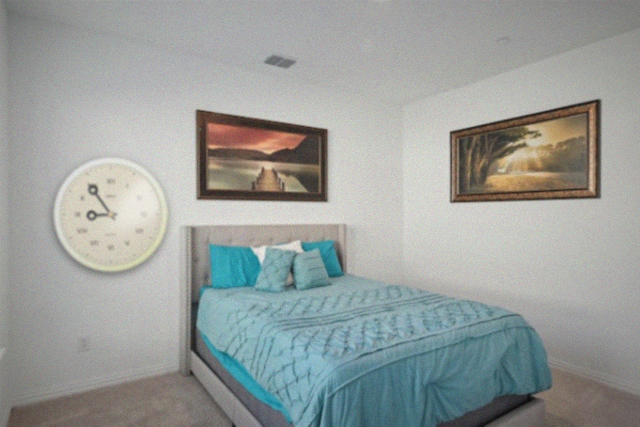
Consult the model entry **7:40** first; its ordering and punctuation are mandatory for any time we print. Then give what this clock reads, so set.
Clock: **8:54**
